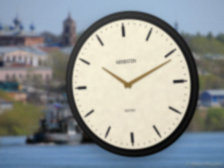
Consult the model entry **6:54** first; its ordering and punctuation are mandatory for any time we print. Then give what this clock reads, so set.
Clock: **10:11**
